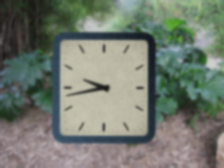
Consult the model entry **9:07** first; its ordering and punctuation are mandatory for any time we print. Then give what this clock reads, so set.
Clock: **9:43**
